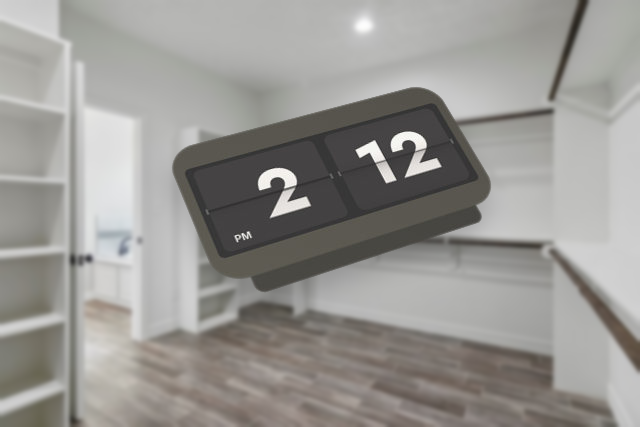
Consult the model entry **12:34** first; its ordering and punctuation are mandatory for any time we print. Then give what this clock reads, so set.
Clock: **2:12**
